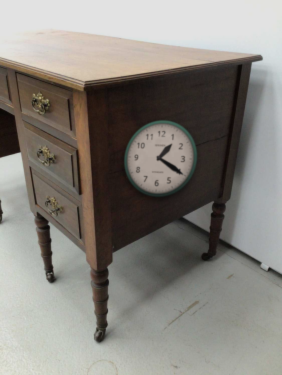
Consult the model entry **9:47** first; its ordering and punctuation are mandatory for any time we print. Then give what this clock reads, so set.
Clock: **1:20**
